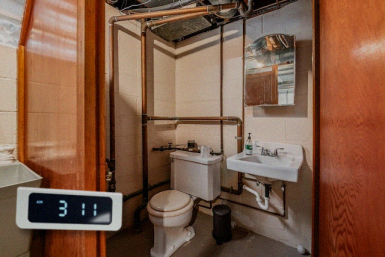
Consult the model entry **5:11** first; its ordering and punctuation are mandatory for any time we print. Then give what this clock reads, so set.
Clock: **3:11**
